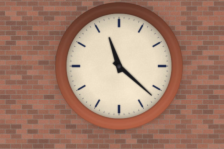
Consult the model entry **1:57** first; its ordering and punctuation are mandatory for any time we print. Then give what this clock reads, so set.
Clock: **11:22**
